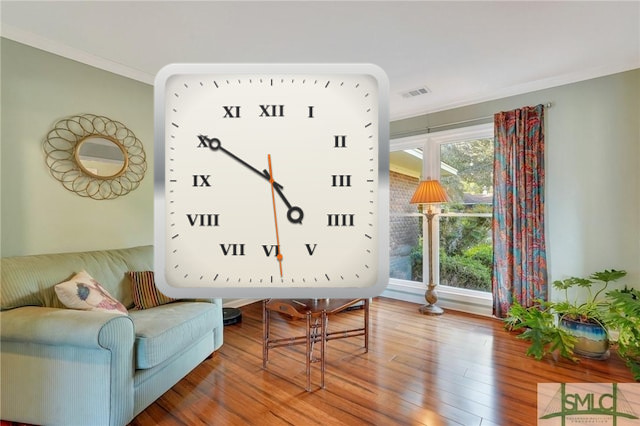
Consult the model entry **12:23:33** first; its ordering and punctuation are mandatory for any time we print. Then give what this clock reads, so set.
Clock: **4:50:29**
